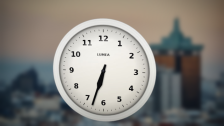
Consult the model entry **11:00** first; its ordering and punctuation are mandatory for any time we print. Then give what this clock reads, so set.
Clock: **6:33**
